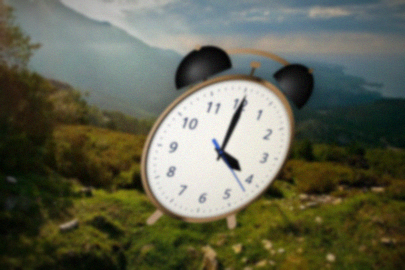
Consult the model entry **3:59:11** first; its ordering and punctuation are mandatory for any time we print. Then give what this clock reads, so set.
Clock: **4:00:22**
